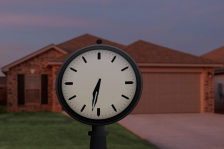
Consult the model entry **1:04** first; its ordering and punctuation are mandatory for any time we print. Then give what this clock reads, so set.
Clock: **6:32**
